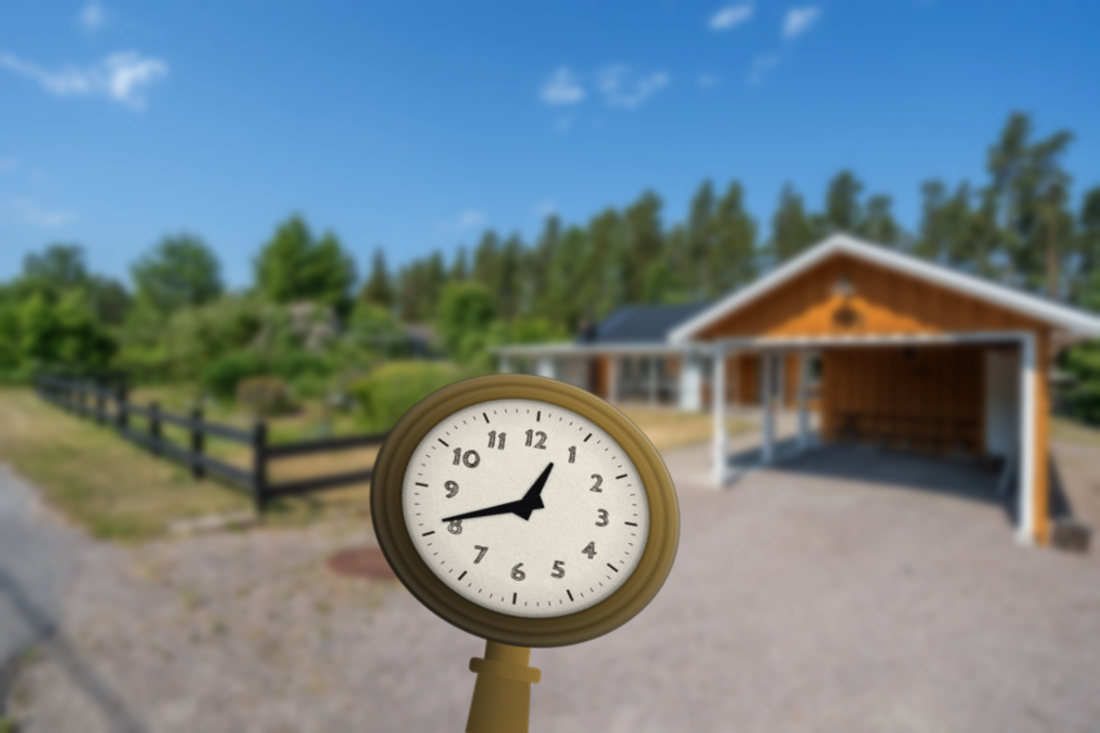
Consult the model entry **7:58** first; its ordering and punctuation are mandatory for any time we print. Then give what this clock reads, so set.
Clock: **12:41**
